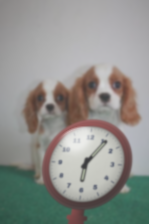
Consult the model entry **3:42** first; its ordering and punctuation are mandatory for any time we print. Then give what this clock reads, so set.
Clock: **6:06**
